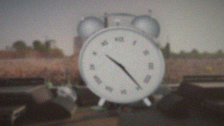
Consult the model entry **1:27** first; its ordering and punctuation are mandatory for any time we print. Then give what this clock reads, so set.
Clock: **10:24**
